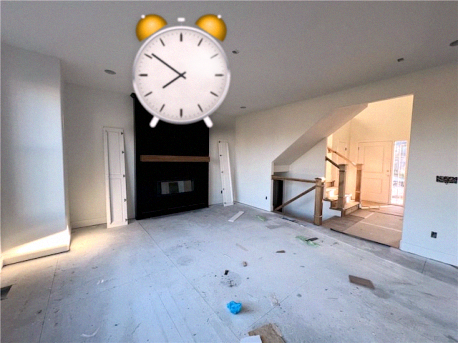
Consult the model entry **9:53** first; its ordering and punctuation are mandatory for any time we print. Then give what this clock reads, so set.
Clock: **7:51**
